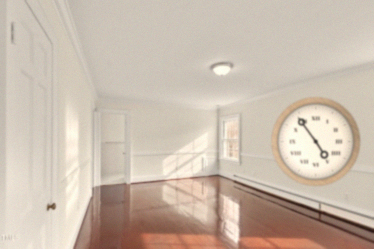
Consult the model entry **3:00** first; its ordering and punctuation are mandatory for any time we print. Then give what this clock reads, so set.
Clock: **4:54**
